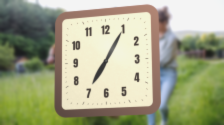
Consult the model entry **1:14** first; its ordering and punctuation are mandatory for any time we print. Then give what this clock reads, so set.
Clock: **7:05**
